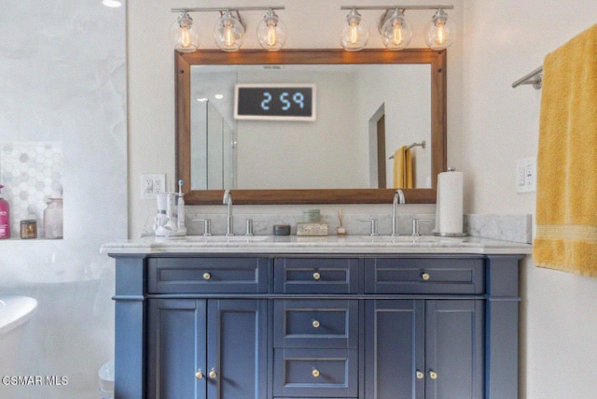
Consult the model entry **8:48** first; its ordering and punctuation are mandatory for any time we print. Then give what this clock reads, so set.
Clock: **2:59**
